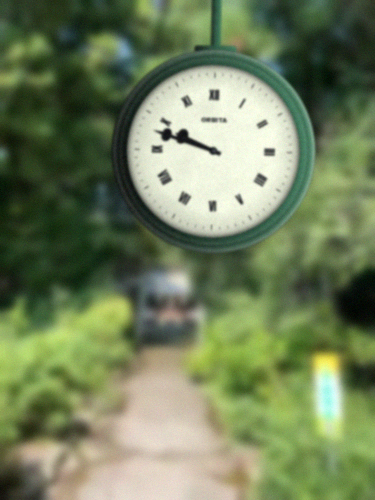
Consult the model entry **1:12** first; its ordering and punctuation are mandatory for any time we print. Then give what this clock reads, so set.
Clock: **9:48**
